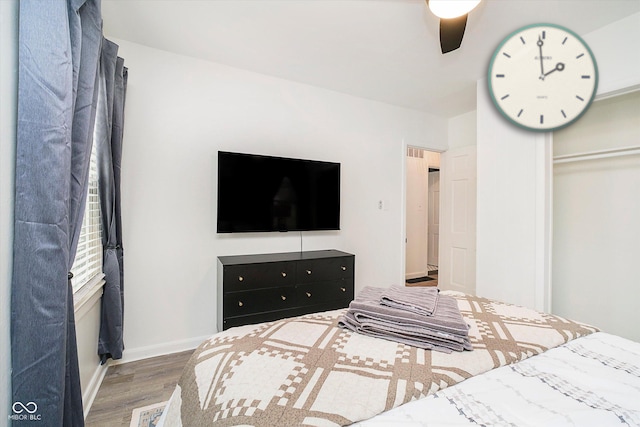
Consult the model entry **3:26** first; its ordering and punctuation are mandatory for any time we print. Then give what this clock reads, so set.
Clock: **1:59**
